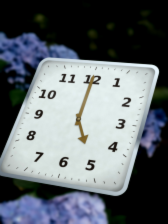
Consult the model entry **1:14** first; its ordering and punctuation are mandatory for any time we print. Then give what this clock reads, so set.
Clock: **5:00**
